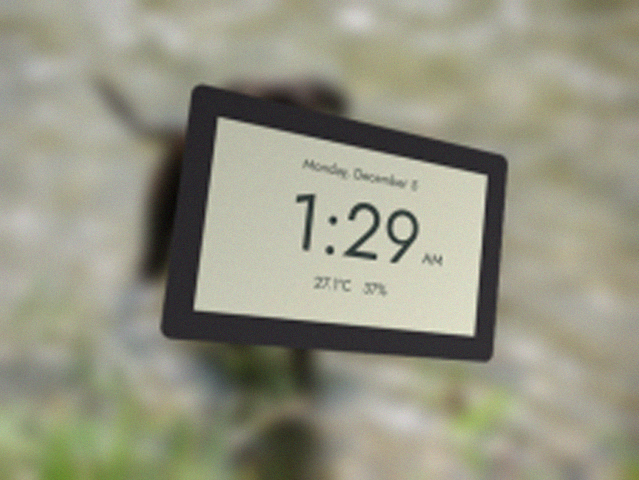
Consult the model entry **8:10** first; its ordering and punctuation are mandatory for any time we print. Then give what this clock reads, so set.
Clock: **1:29**
